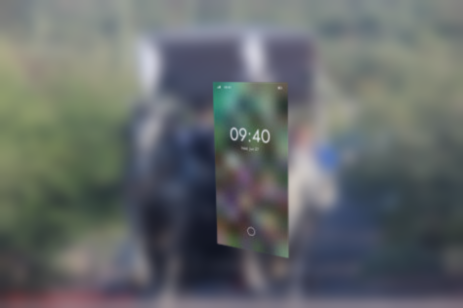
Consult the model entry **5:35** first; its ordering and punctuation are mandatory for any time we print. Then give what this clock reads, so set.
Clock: **9:40**
